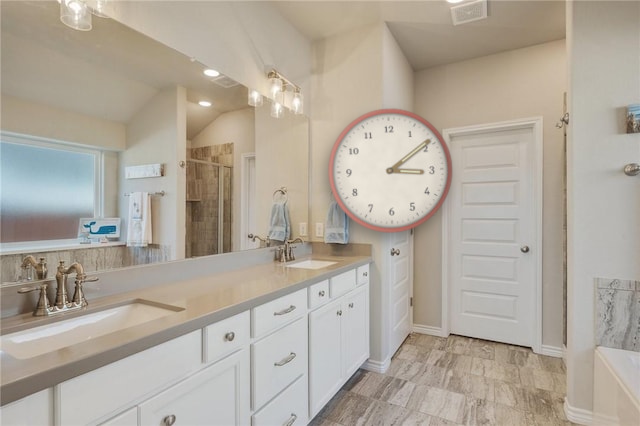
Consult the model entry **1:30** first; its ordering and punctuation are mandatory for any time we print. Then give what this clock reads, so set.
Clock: **3:09**
